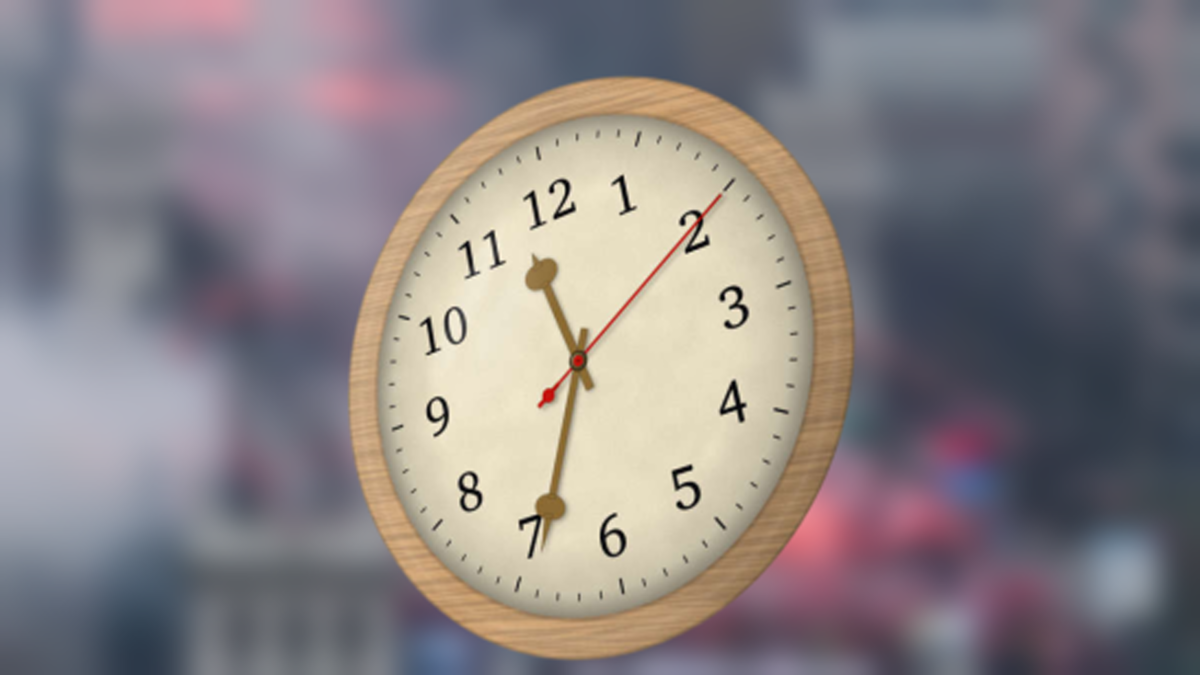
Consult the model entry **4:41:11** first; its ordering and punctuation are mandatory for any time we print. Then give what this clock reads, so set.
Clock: **11:34:10**
